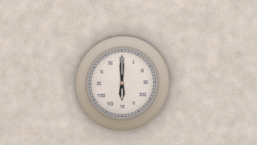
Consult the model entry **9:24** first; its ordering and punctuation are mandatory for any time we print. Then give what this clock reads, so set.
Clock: **6:00**
